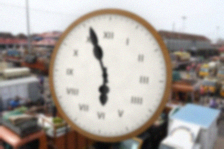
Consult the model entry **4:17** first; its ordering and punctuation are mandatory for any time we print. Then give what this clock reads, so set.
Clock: **5:56**
